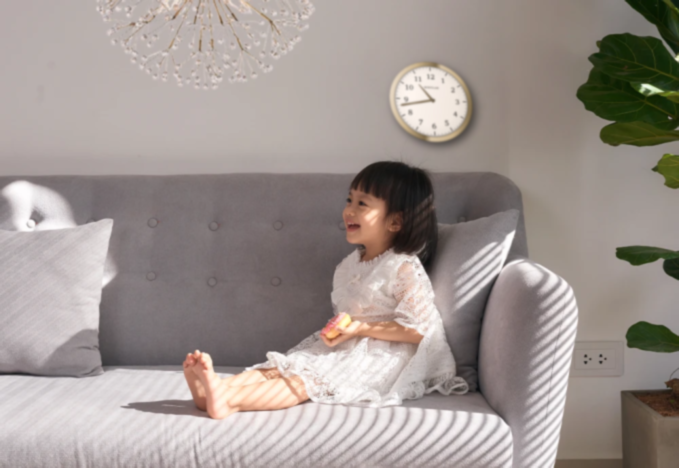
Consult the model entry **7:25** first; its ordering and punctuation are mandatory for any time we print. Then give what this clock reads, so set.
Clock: **10:43**
